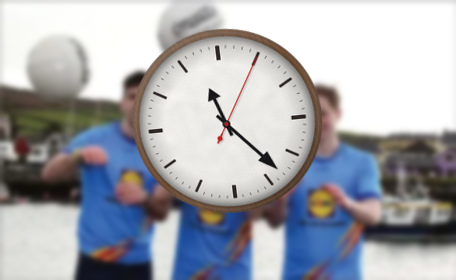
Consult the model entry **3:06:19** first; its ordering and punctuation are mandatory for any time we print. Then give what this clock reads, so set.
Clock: **11:23:05**
